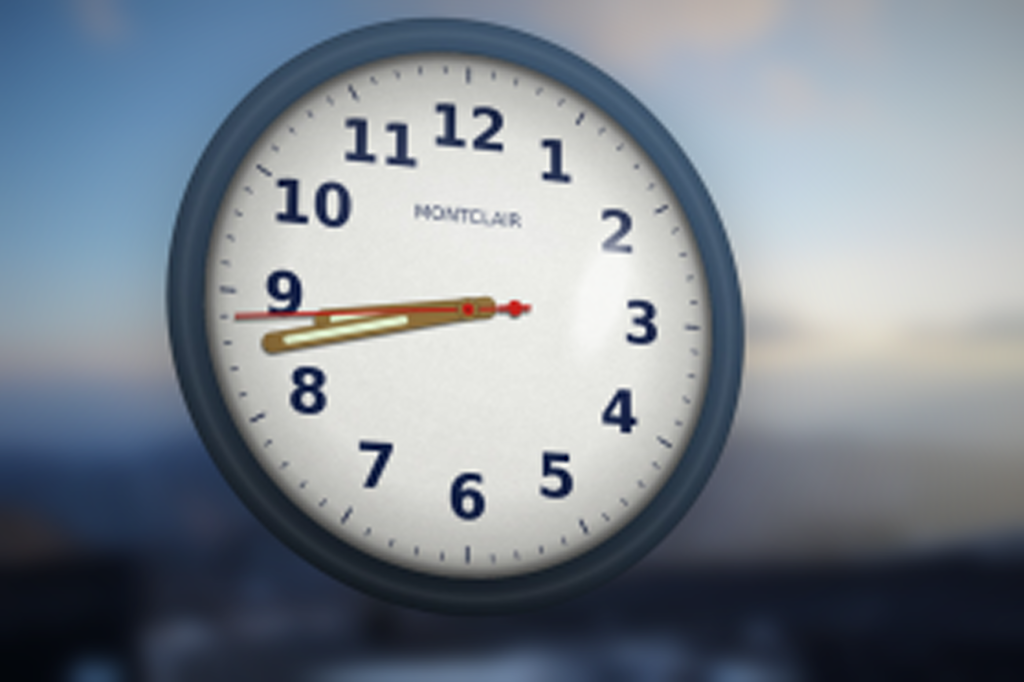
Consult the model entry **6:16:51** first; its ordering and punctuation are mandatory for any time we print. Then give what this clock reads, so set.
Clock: **8:42:44**
